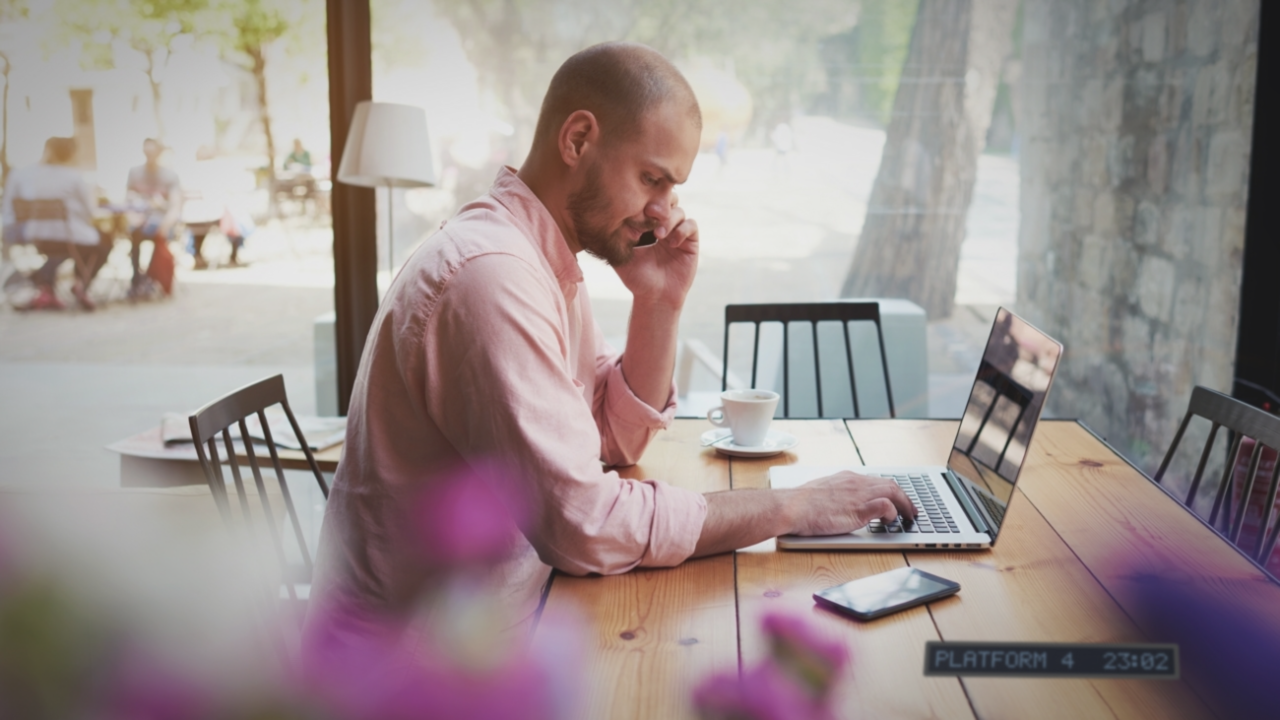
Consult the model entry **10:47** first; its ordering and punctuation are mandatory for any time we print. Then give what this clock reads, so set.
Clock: **23:02**
